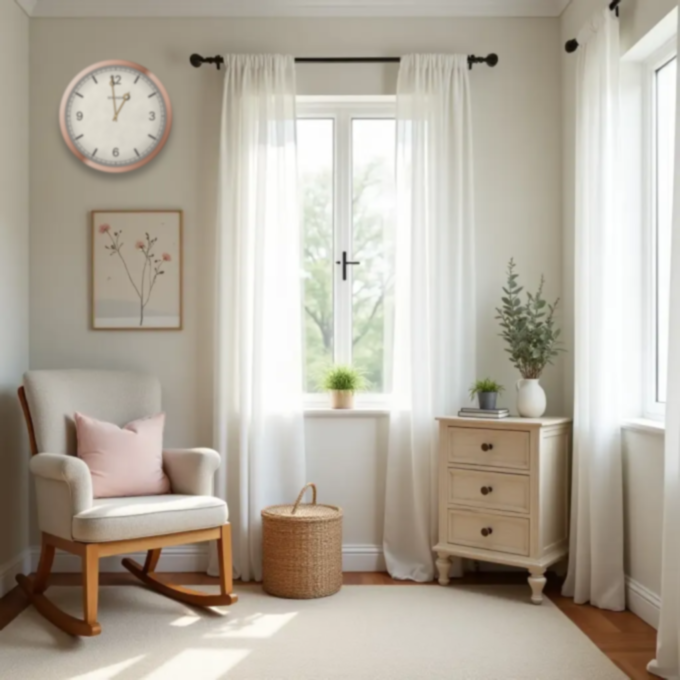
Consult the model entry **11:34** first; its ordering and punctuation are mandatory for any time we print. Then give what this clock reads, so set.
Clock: **12:59**
